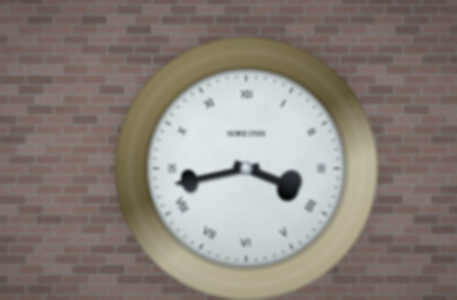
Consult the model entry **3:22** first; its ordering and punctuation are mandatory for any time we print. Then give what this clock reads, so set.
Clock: **3:43**
